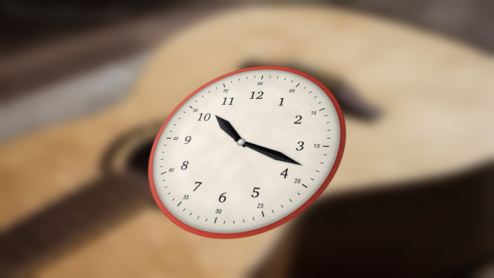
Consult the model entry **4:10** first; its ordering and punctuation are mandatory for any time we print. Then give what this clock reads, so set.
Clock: **10:18**
